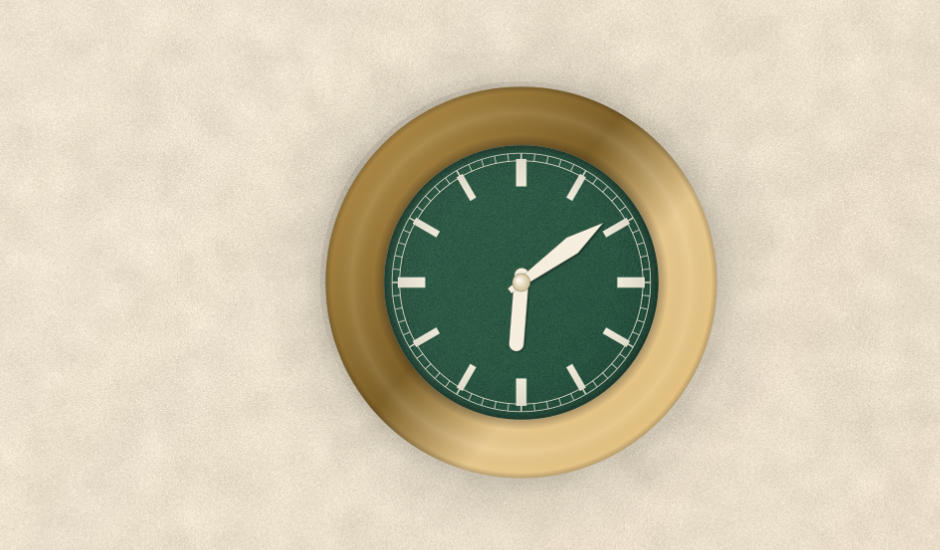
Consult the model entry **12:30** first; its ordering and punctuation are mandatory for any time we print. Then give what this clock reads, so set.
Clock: **6:09**
